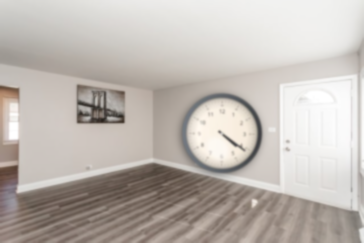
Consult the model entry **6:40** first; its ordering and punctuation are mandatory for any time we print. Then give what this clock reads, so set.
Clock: **4:21**
